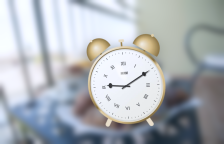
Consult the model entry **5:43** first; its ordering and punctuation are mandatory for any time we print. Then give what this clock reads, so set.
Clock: **9:10**
